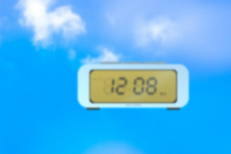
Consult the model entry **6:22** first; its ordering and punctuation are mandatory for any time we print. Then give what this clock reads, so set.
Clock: **12:08**
